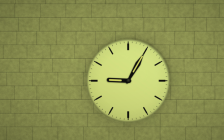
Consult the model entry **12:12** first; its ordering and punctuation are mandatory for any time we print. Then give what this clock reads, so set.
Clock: **9:05**
